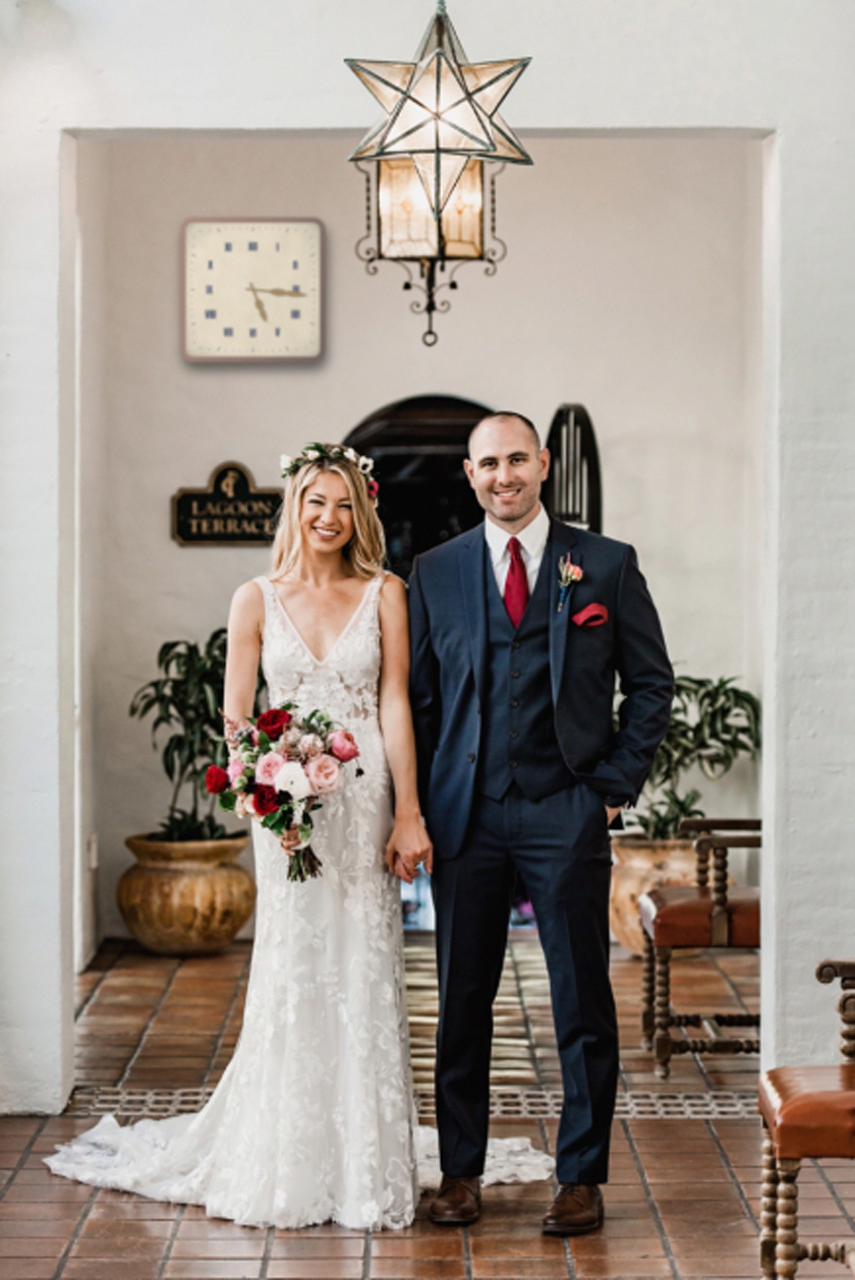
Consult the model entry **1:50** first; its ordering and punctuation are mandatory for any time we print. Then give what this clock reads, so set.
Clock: **5:16**
